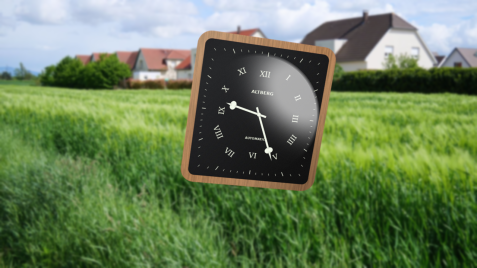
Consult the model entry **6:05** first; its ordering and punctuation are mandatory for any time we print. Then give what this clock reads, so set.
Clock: **9:26**
